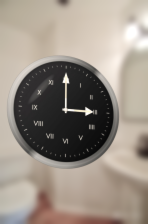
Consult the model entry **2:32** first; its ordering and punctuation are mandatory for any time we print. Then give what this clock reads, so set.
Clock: **3:00**
